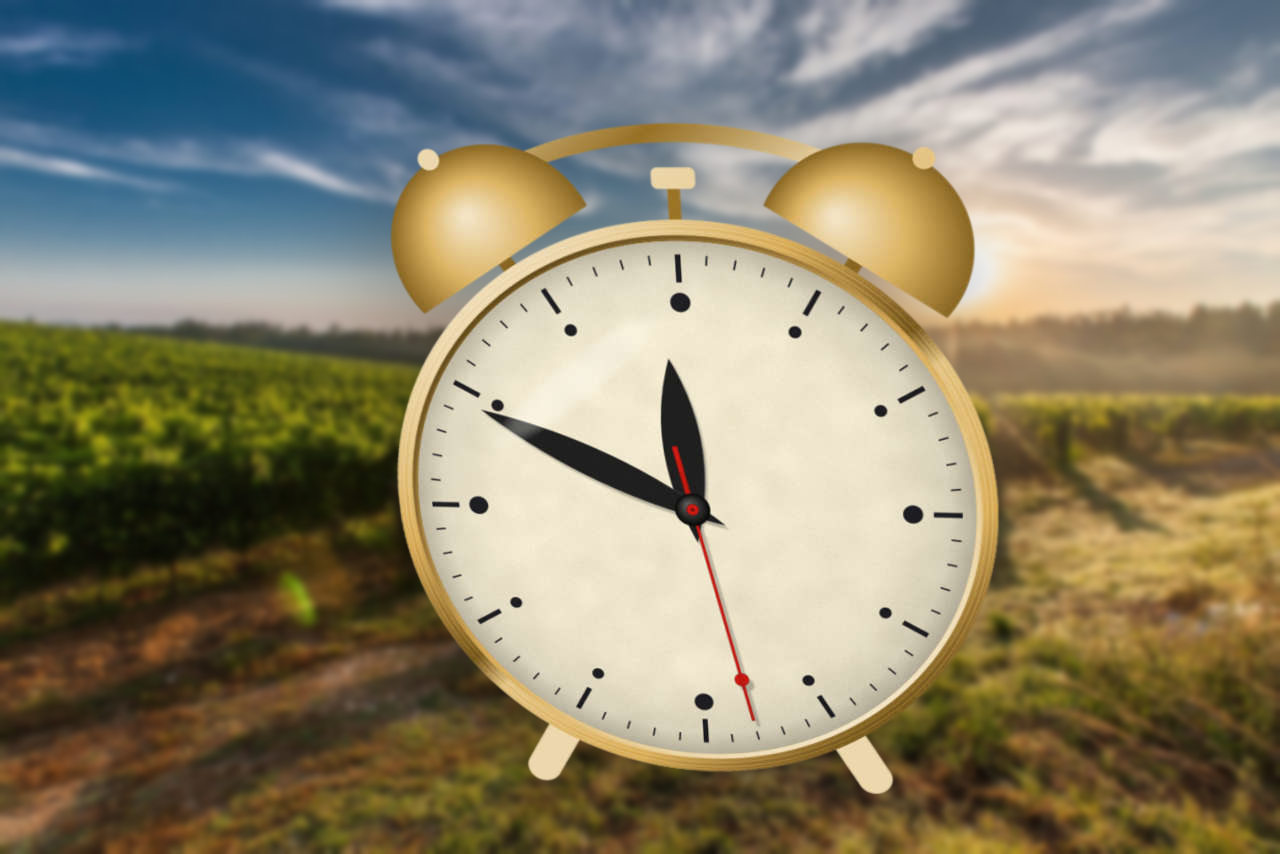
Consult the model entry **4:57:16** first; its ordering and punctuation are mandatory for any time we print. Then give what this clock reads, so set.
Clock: **11:49:28**
